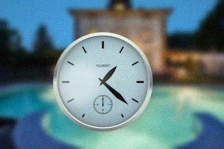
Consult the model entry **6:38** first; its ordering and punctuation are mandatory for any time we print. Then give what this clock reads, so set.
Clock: **1:22**
